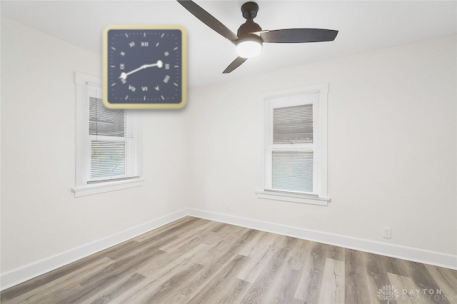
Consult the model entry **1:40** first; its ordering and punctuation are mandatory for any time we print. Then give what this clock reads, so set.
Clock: **2:41**
